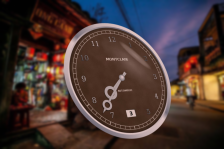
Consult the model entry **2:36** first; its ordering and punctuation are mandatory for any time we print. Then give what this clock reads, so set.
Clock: **7:37**
